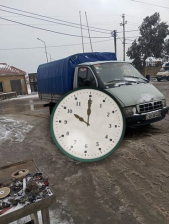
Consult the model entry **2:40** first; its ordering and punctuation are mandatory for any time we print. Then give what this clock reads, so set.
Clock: **10:00**
